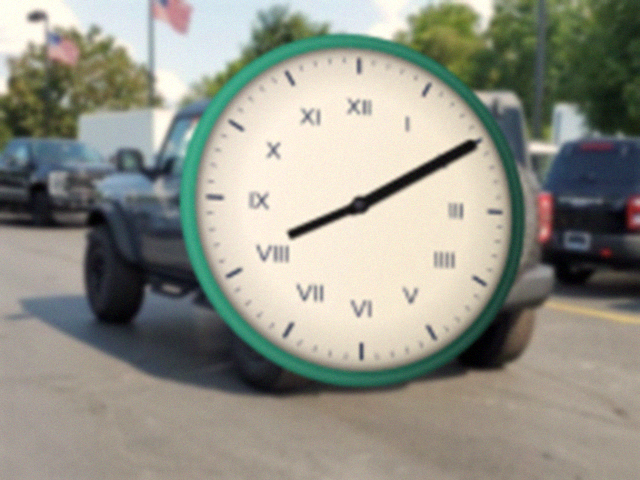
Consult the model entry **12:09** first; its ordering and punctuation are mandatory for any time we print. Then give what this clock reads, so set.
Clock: **8:10**
